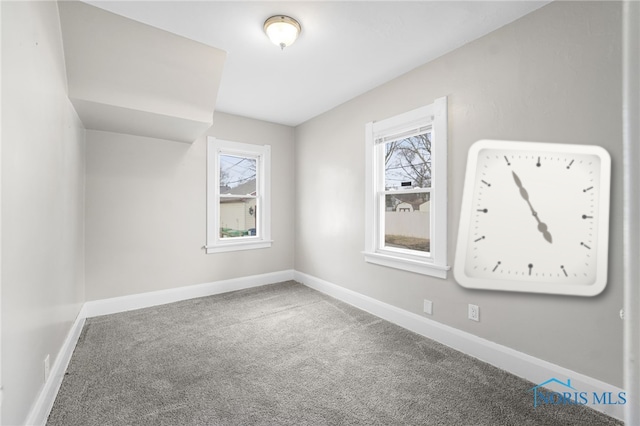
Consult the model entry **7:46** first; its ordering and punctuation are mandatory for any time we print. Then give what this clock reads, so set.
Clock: **4:55**
